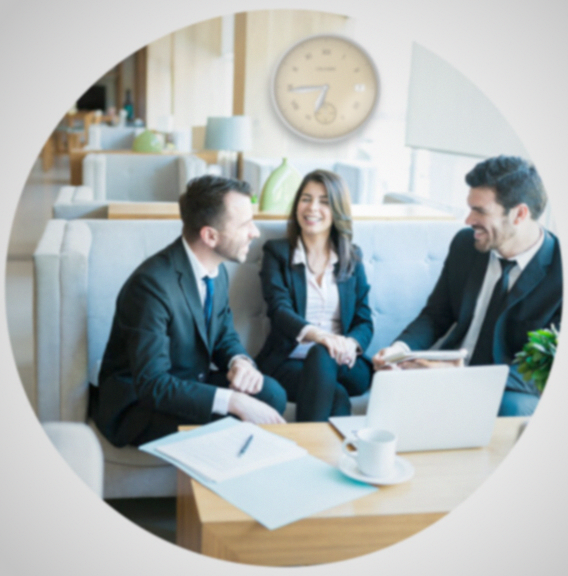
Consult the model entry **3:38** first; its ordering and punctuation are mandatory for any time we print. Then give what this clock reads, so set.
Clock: **6:44**
